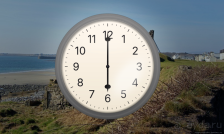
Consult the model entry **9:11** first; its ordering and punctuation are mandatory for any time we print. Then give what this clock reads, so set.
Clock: **6:00**
